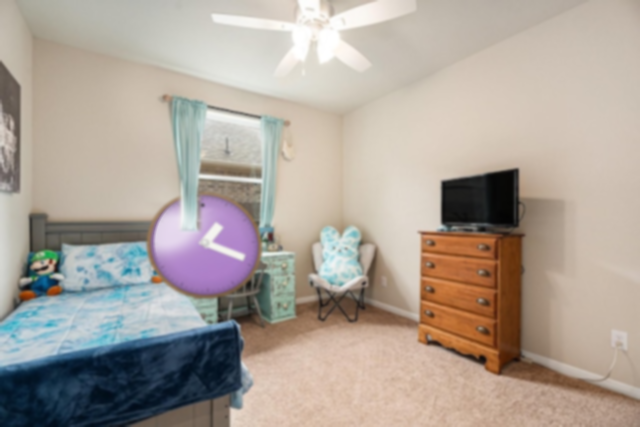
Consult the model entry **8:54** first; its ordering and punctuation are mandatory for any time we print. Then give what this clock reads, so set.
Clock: **1:19**
